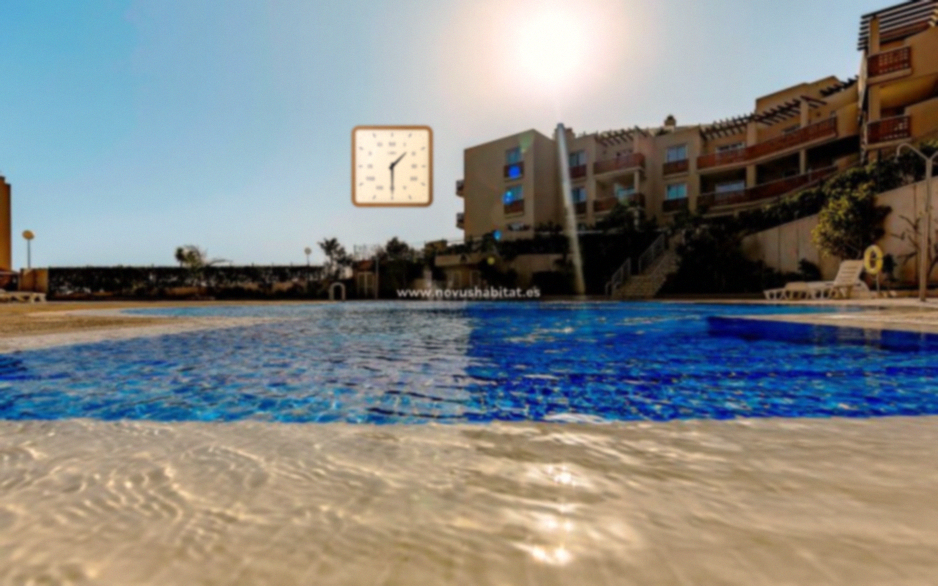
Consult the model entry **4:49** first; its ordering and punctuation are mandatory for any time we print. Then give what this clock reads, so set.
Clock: **1:30**
